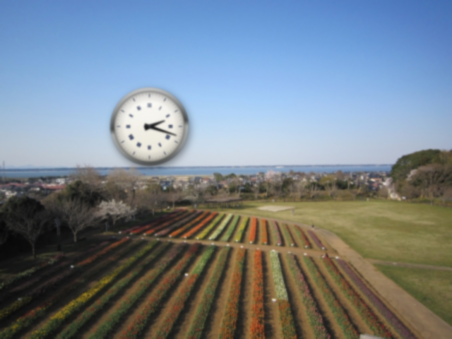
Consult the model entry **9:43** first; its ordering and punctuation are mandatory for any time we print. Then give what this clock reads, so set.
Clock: **2:18**
